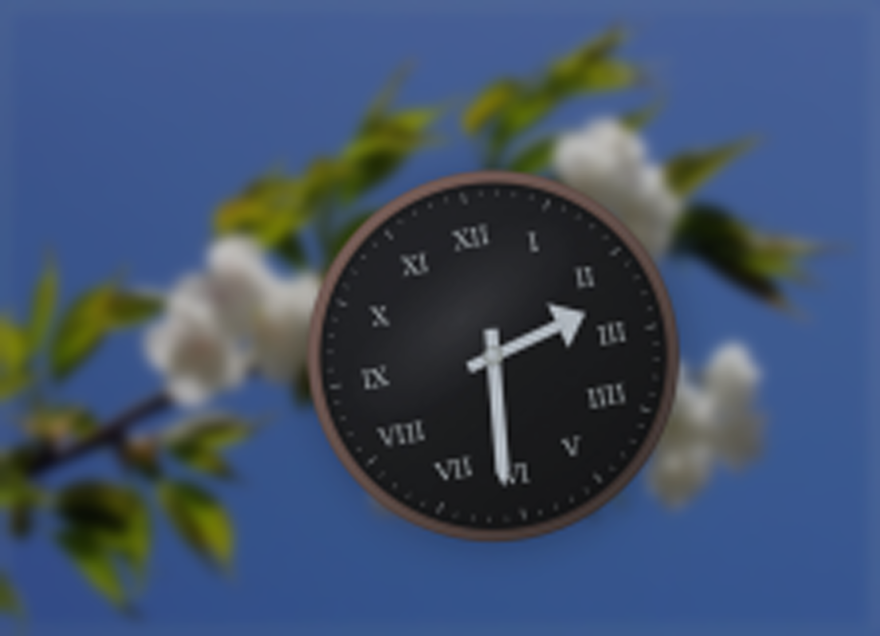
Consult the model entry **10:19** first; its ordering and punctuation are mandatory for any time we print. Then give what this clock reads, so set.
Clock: **2:31**
